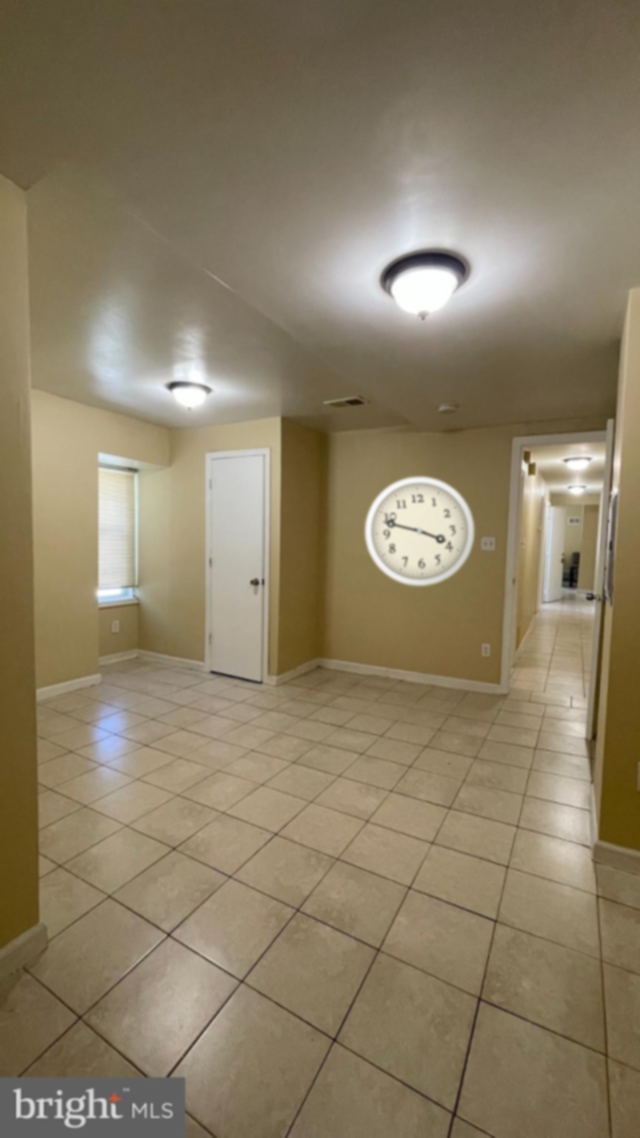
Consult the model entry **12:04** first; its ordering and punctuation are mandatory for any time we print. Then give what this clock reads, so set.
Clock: **3:48**
